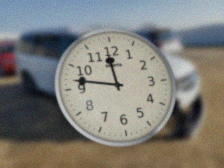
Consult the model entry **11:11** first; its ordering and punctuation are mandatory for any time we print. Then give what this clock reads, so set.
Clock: **11:47**
